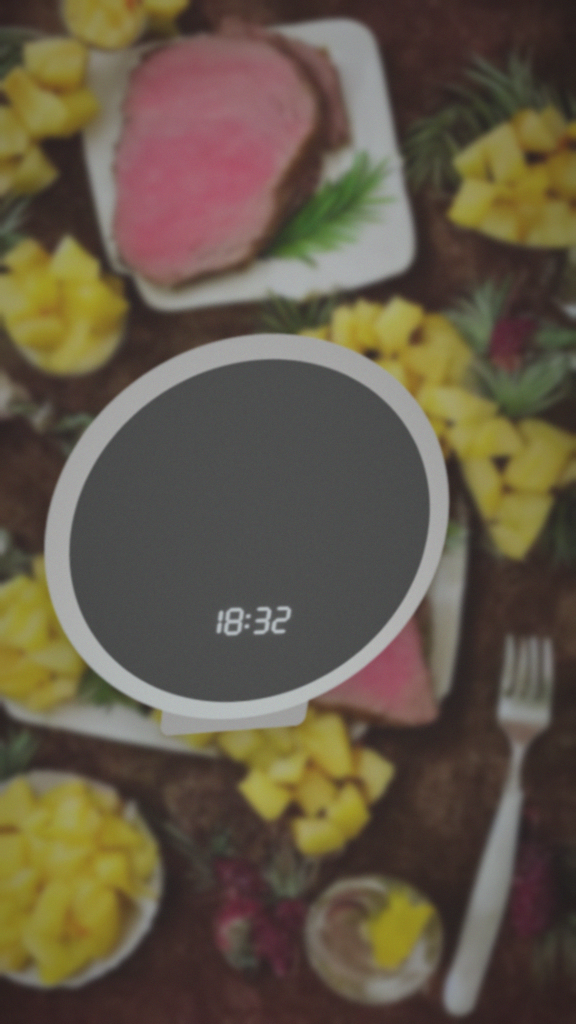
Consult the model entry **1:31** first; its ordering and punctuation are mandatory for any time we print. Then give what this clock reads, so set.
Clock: **18:32**
